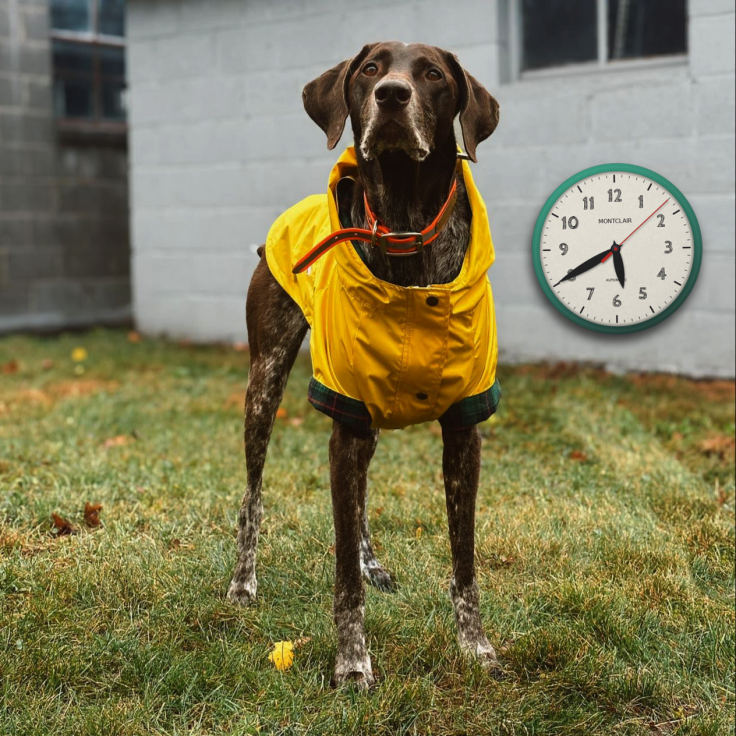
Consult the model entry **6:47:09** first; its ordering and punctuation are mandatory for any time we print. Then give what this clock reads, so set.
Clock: **5:40:08**
